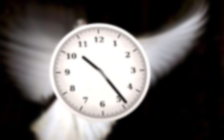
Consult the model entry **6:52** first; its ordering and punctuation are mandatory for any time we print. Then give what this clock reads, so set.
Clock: **10:24**
